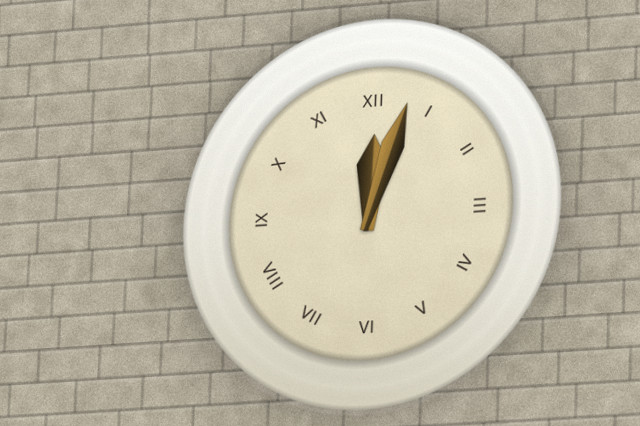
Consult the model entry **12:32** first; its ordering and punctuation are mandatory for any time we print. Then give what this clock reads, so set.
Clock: **12:03**
